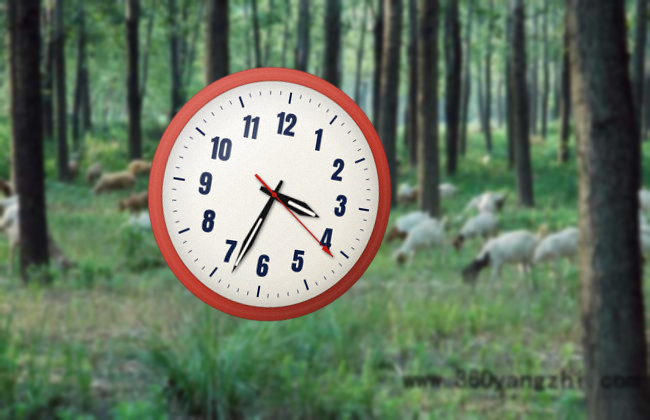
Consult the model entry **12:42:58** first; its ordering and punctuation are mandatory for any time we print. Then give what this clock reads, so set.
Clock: **3:33:21**
